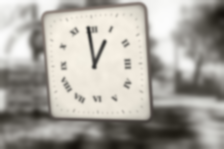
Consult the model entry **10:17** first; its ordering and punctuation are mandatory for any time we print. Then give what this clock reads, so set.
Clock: **12:59**
